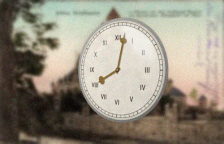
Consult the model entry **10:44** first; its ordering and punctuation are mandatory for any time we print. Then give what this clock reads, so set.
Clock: **8:02**
